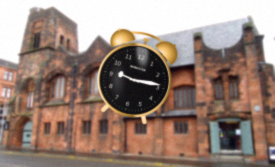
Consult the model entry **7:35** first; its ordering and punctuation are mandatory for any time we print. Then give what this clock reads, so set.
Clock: **9:14**
